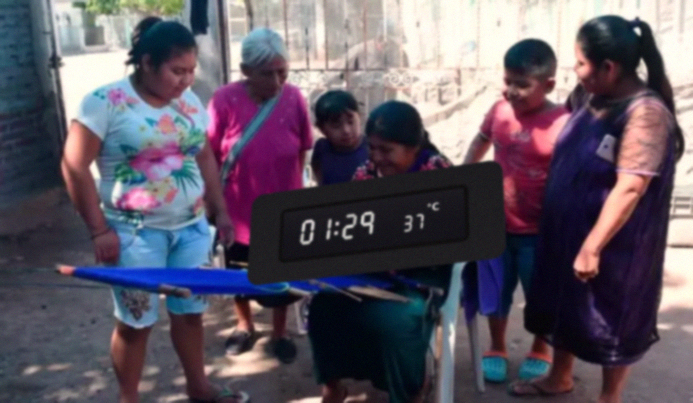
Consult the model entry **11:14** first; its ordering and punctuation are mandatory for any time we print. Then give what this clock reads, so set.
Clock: **1:29**
